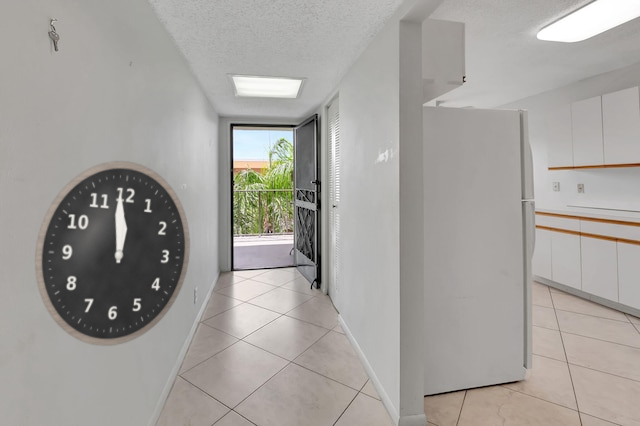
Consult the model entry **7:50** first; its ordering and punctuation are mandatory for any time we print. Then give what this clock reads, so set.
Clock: **11:59**
